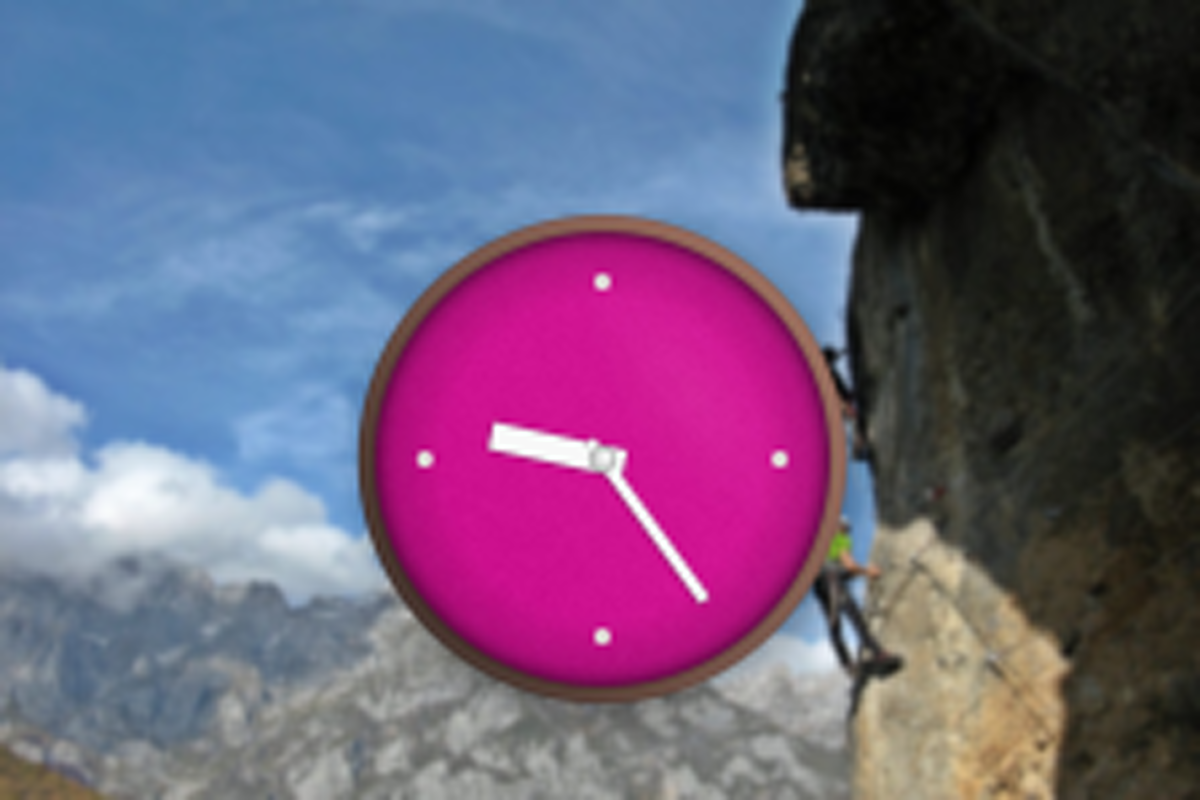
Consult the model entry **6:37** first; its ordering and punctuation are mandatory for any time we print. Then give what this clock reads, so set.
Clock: **9:24**
